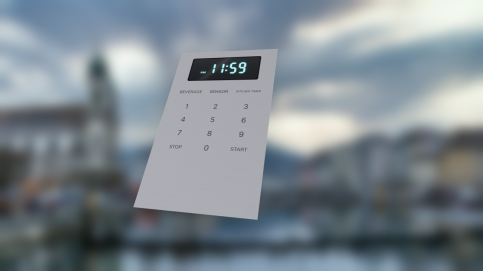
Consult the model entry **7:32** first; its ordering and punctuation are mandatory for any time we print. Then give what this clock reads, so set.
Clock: **11:59**
